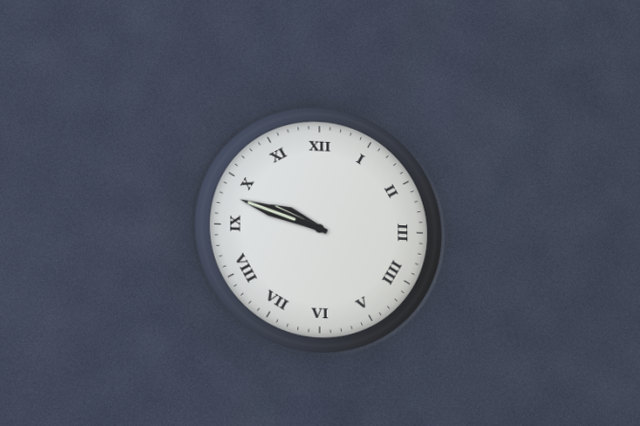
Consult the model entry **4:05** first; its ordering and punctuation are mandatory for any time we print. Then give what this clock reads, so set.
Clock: **9:48**
